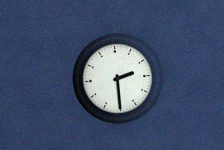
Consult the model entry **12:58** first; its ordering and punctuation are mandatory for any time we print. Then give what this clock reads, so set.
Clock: **2:30**
